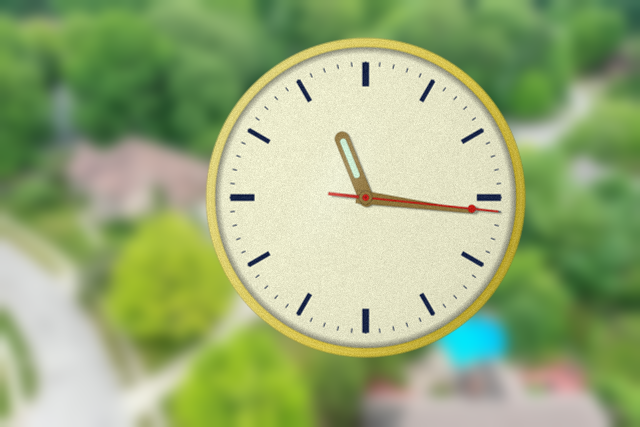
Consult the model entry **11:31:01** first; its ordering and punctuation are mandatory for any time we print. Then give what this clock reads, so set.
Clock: **11:16:16**
